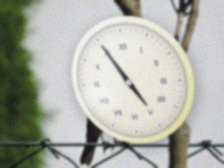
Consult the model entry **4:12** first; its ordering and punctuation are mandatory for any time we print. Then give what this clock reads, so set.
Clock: **4:55**
